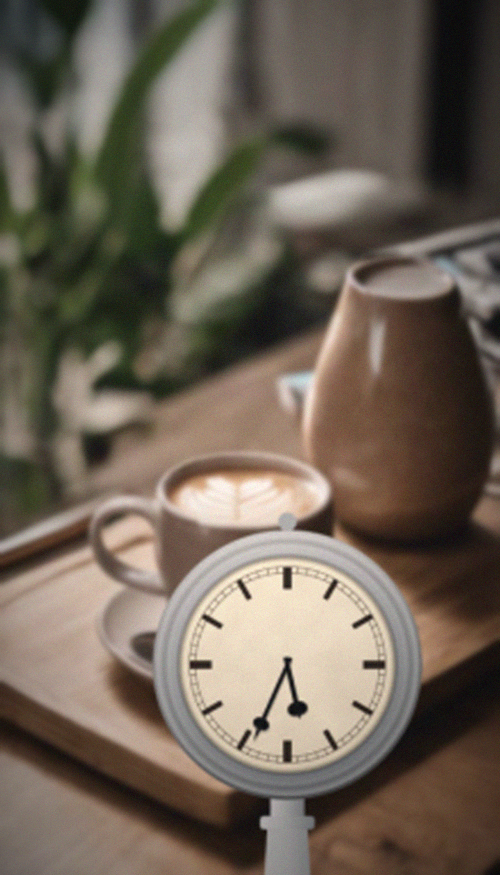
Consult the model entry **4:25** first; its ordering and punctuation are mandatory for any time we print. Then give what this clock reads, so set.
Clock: **5:34**
